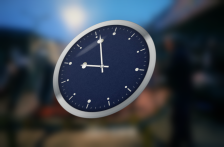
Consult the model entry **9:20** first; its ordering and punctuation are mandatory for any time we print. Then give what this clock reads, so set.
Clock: **8:56**
